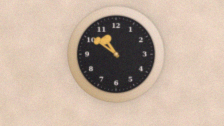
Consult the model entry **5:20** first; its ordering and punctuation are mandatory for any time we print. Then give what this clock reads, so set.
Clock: **10:51**
